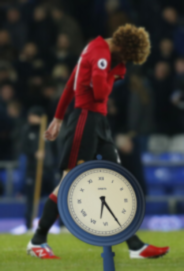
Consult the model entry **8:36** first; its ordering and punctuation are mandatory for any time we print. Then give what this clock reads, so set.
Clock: **6:25**
